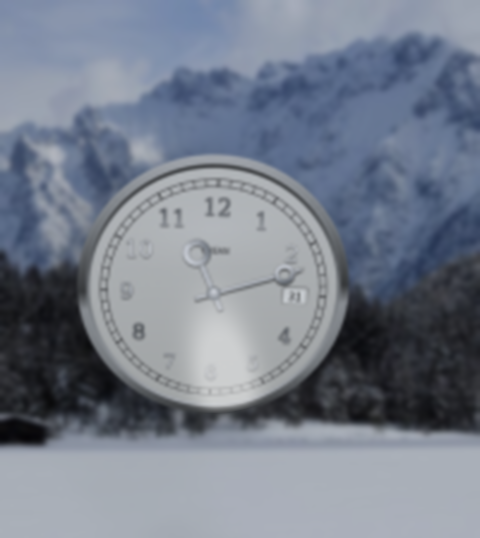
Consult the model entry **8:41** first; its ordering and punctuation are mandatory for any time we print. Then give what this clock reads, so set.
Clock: **11:12**
